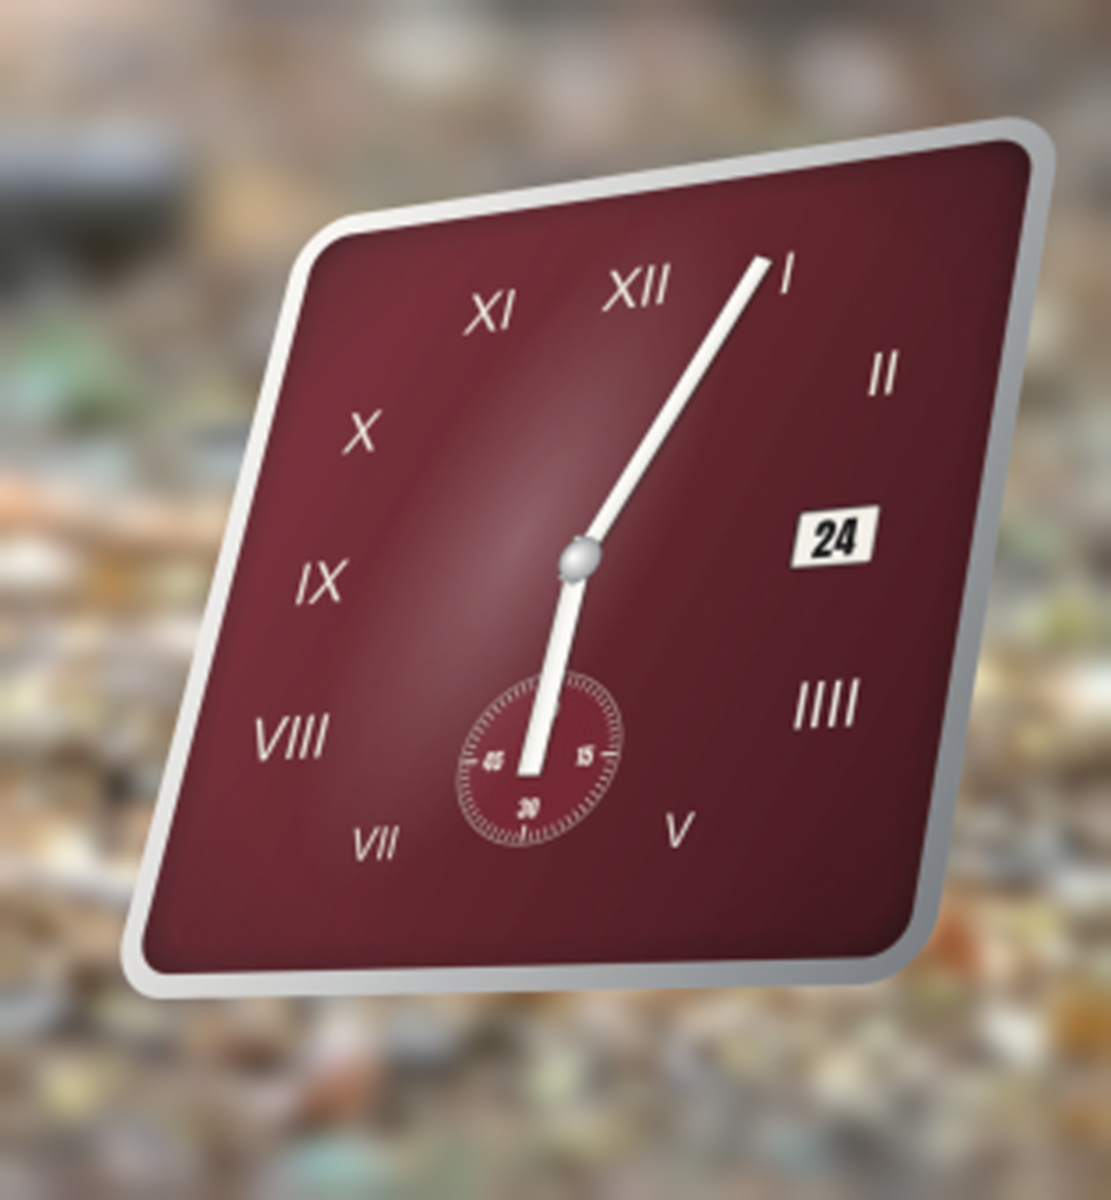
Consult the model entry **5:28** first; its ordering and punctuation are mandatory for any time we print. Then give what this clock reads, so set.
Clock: **6:04**
